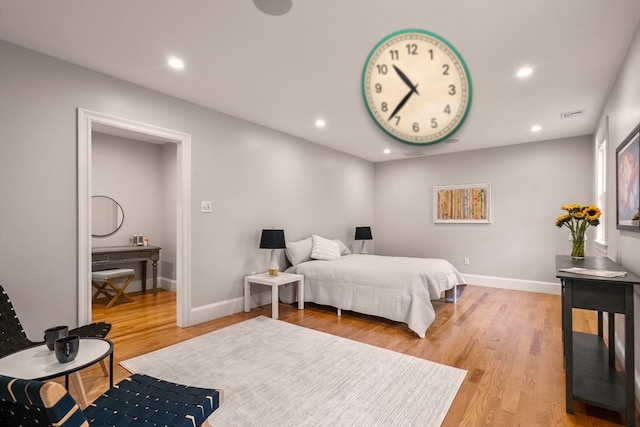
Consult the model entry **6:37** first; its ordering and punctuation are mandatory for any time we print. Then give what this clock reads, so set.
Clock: **10:37**
